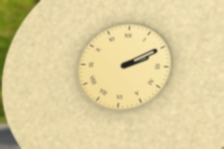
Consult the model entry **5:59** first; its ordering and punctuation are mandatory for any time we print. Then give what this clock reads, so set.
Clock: **2:10**
